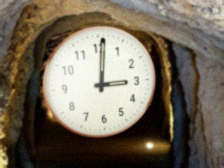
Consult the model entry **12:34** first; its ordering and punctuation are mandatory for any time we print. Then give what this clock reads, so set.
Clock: **3:01**
